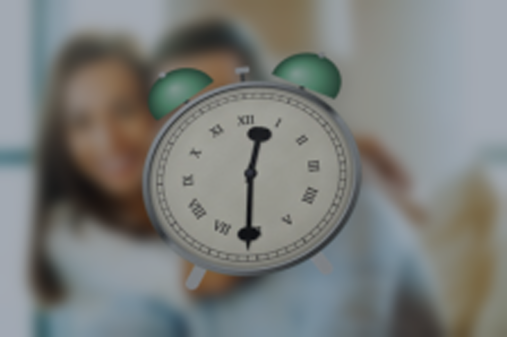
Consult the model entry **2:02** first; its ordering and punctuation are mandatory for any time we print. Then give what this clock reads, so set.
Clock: **12:31**
